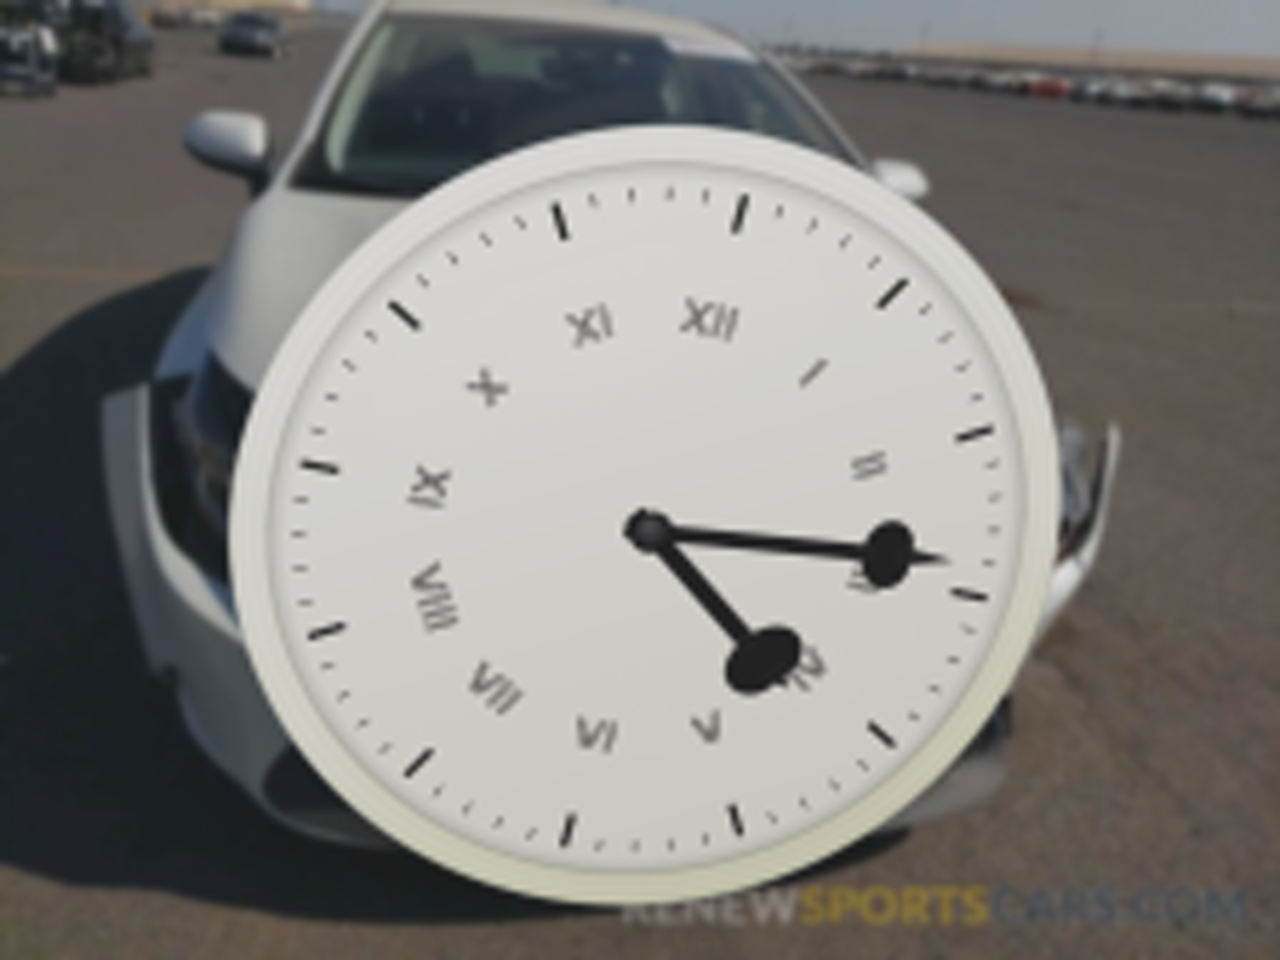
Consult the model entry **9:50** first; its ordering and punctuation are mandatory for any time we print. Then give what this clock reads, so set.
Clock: **4:14**
